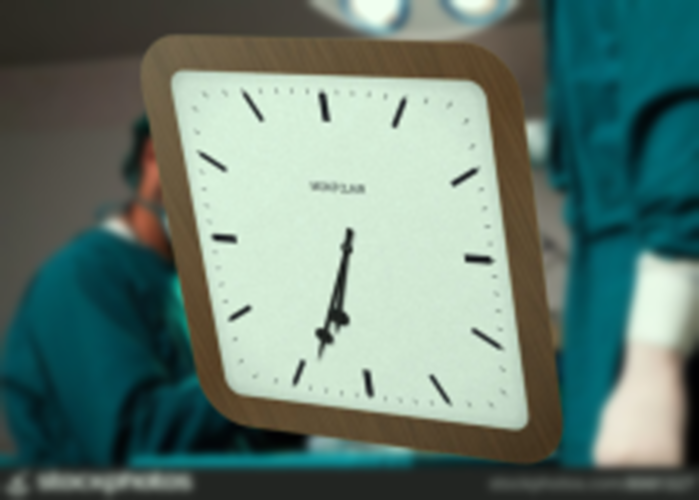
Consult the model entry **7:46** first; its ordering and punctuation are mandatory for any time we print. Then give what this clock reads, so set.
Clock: **6:34**
